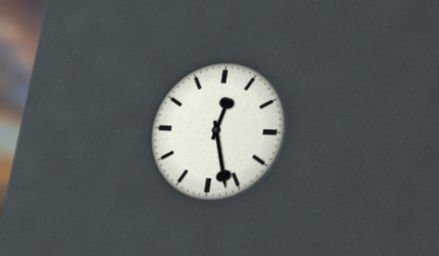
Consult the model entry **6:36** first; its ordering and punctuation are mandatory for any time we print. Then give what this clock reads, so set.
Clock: **12:27**
